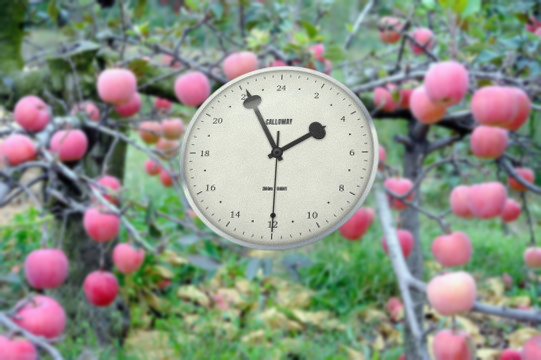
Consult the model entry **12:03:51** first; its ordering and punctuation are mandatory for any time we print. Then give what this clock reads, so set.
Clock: **3:55:30**
